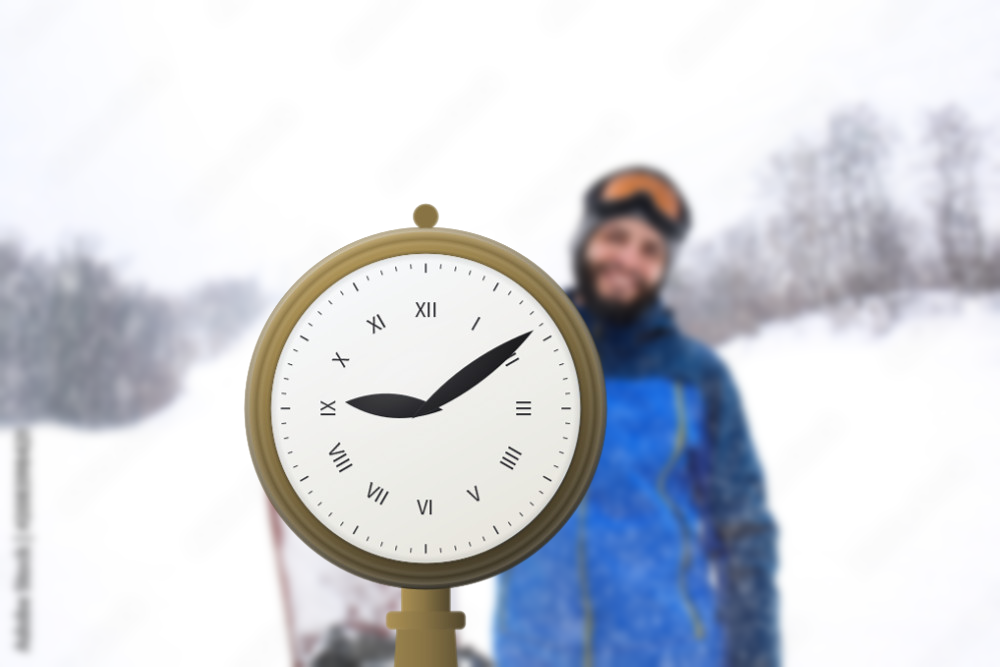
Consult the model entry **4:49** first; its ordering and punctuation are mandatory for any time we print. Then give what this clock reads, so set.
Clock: **9:09**
